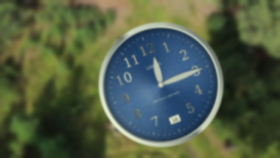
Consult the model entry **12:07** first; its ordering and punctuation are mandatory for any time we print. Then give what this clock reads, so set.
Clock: **12:15**
